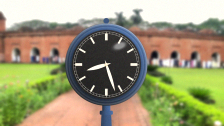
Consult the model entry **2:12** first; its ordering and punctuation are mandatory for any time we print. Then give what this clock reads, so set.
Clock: **8:27**
